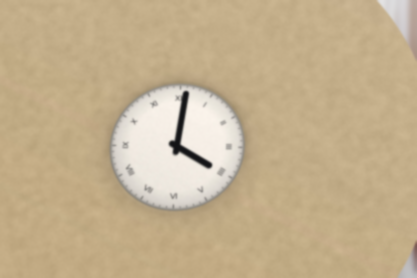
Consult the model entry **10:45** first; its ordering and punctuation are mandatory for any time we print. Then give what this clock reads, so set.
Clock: **4:01**
